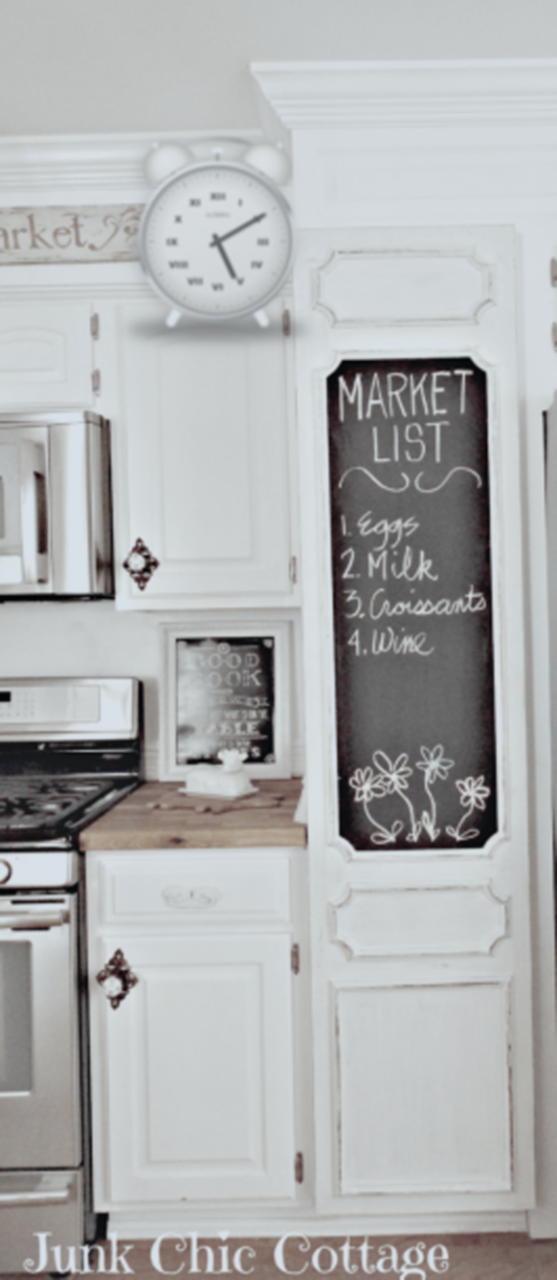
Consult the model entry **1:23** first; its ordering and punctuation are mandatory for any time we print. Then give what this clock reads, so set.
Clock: **5:10**
